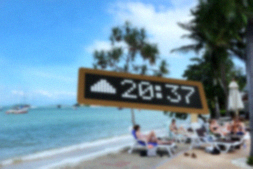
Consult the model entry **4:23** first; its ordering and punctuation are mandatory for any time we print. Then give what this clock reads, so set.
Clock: **20:37**
